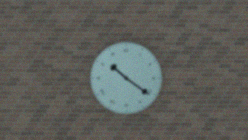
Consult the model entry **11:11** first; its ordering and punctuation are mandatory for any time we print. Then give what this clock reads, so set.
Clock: **10:21**
